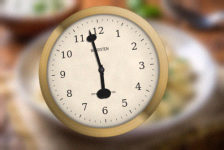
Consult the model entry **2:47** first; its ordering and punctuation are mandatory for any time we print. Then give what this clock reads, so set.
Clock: **5:58**
